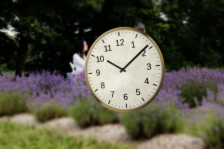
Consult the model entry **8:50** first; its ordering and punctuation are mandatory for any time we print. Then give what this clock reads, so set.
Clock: **10:09**
